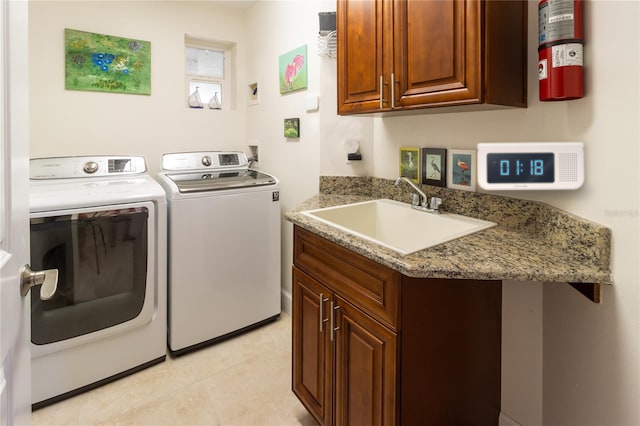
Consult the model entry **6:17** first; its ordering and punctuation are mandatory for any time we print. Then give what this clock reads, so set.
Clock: **1:18**
